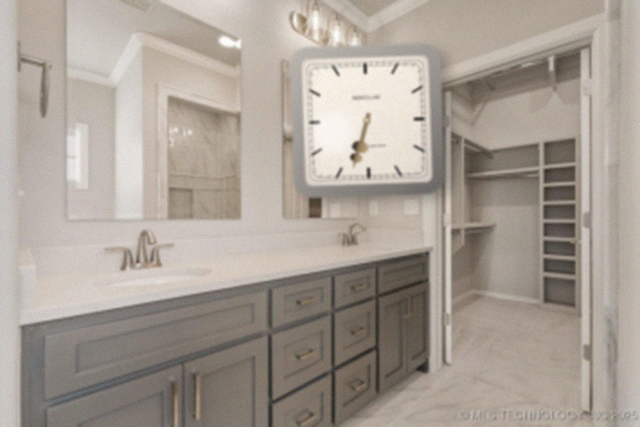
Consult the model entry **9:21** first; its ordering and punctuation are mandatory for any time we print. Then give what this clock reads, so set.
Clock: **6:33**
